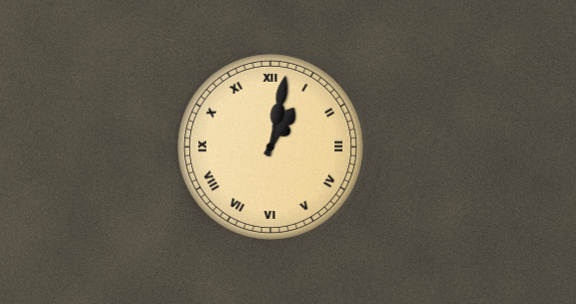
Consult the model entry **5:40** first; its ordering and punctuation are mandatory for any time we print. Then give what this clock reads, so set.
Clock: **1:02**
